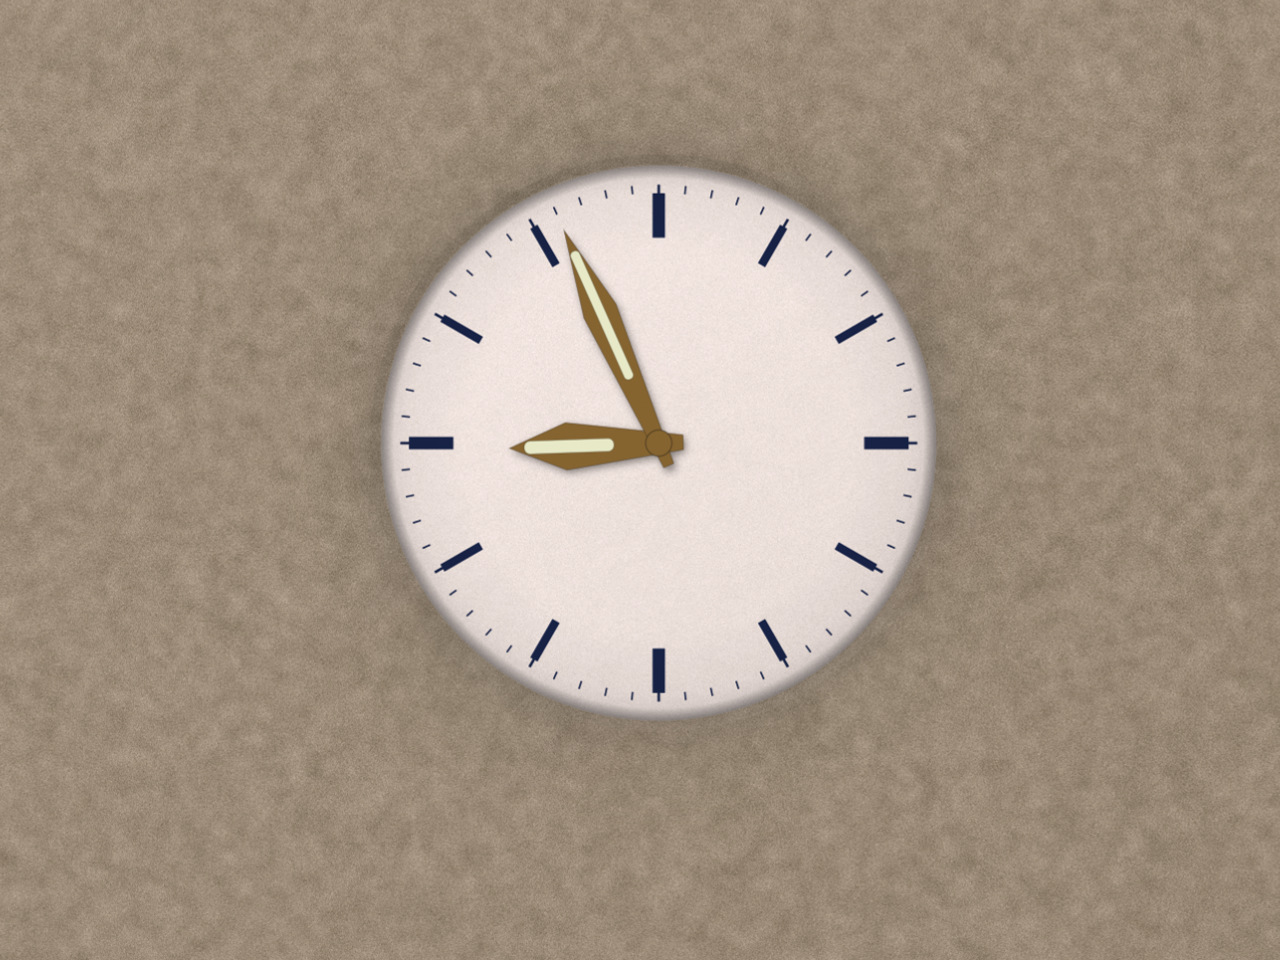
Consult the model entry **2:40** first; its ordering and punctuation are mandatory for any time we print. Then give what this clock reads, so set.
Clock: **8:56**
